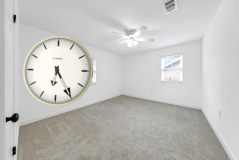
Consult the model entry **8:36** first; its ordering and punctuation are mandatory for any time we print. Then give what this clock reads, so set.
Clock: **6:25**
